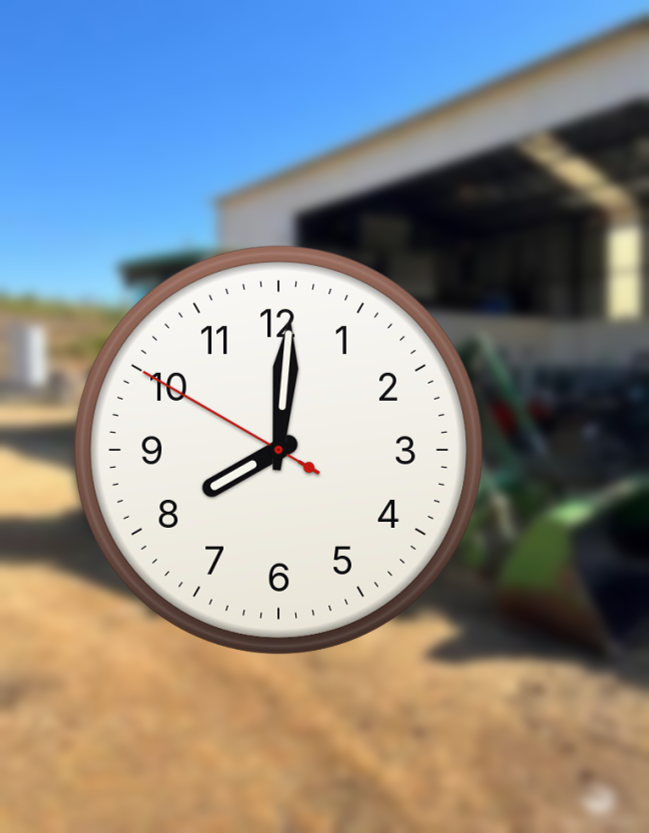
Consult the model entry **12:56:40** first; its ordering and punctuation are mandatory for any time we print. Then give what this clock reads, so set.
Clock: **8:00:50**
